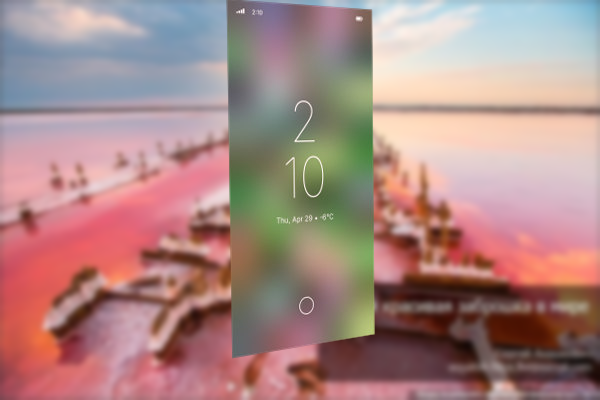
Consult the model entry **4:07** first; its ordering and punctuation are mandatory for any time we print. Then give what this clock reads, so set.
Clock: **2:10**
